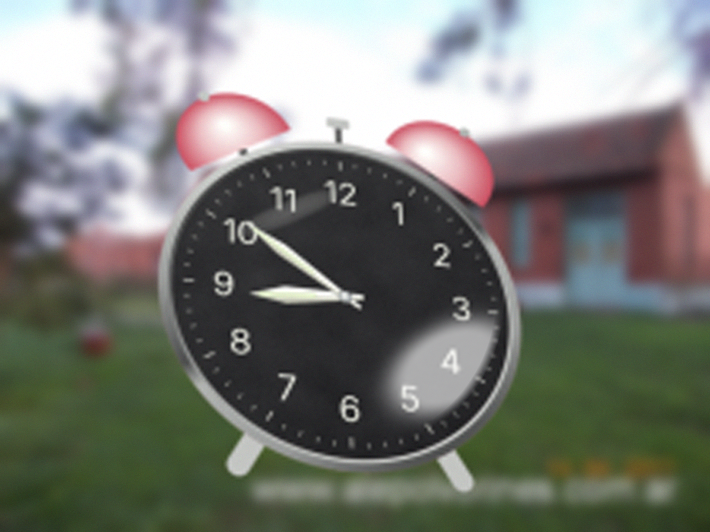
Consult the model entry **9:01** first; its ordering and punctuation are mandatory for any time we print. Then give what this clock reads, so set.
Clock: **8:51**
